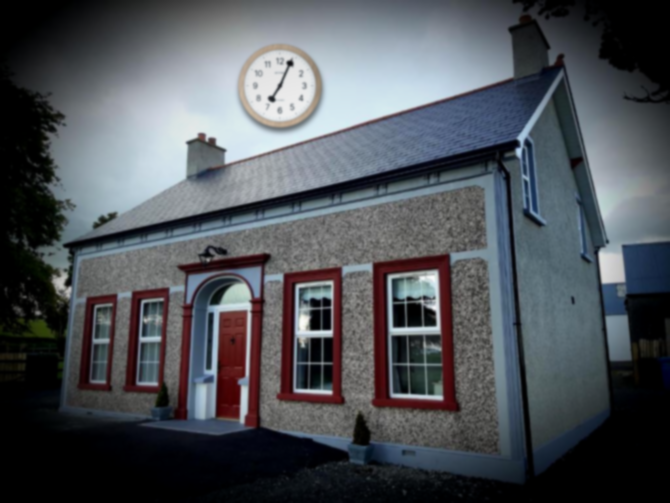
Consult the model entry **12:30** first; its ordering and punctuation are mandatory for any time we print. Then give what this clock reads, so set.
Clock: **7:04**
